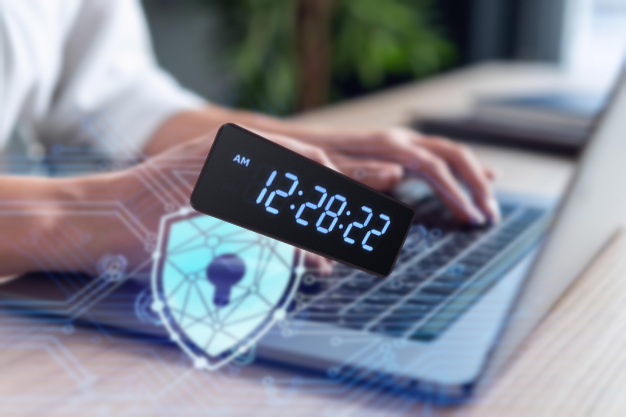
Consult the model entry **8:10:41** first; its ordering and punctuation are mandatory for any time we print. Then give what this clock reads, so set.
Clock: **12:28:22**
